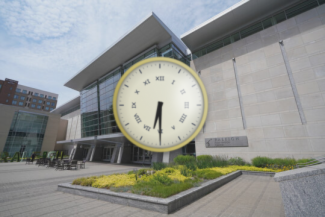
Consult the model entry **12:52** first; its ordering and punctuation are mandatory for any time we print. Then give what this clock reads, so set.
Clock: **6:30**
